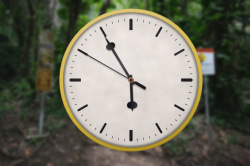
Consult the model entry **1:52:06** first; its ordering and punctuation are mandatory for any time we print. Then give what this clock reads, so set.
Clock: **5:54:50**
